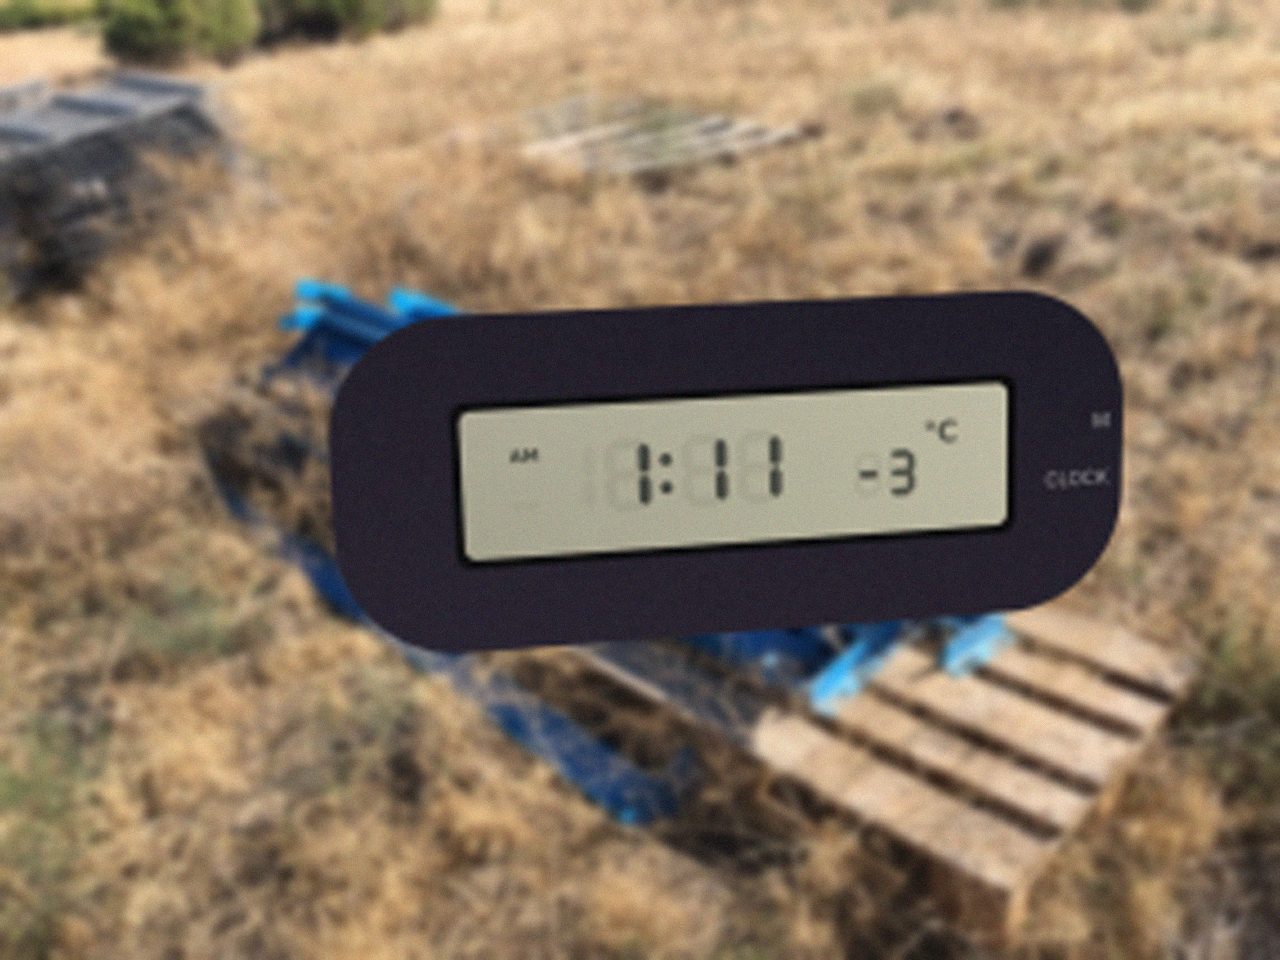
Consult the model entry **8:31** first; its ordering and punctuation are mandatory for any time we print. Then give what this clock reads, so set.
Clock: **1:11**
